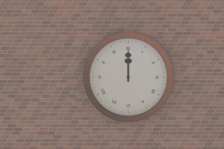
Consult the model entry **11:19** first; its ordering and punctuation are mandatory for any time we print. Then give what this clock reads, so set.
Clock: **12:00**
